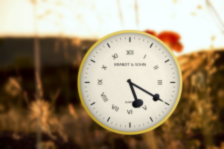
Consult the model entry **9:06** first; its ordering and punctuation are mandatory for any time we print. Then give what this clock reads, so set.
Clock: **5:20**
